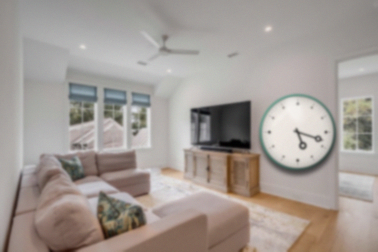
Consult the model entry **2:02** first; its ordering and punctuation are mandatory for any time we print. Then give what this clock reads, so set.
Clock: **5:18**
